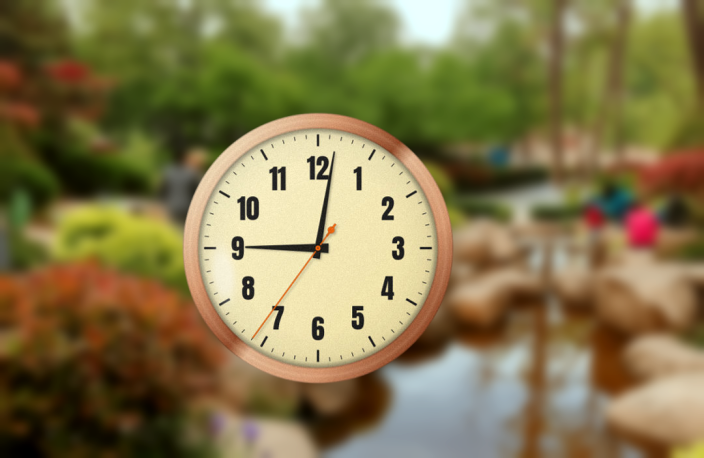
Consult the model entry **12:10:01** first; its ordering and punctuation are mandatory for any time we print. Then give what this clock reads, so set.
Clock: **9:01:36**
